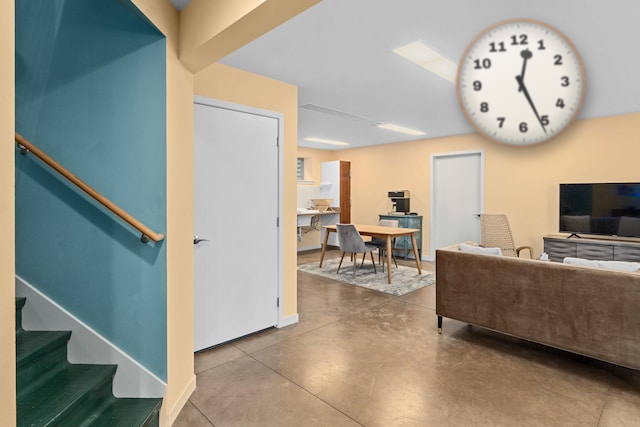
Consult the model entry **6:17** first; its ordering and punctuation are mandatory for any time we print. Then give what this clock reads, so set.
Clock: **12:26**
